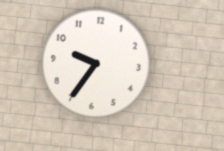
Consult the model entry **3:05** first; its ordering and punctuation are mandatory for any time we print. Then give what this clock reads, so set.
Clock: **9:35**
